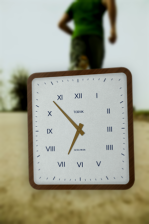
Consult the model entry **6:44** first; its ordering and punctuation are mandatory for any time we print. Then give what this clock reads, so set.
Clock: **6:53**
